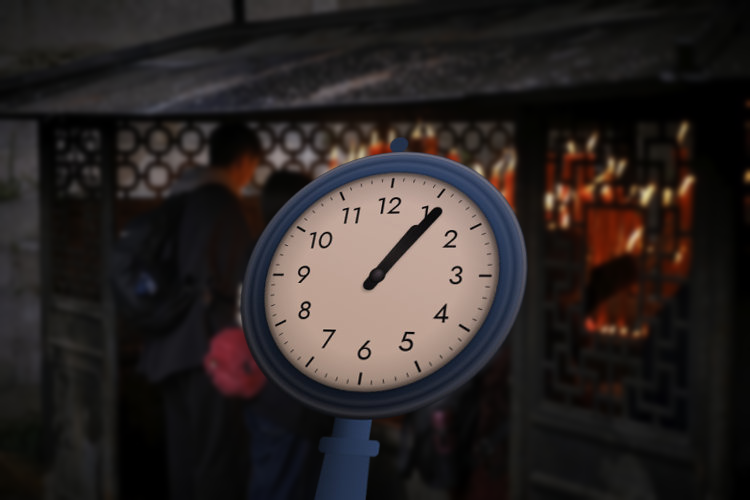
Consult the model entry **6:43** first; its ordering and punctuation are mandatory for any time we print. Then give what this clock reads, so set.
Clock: **1:06**
